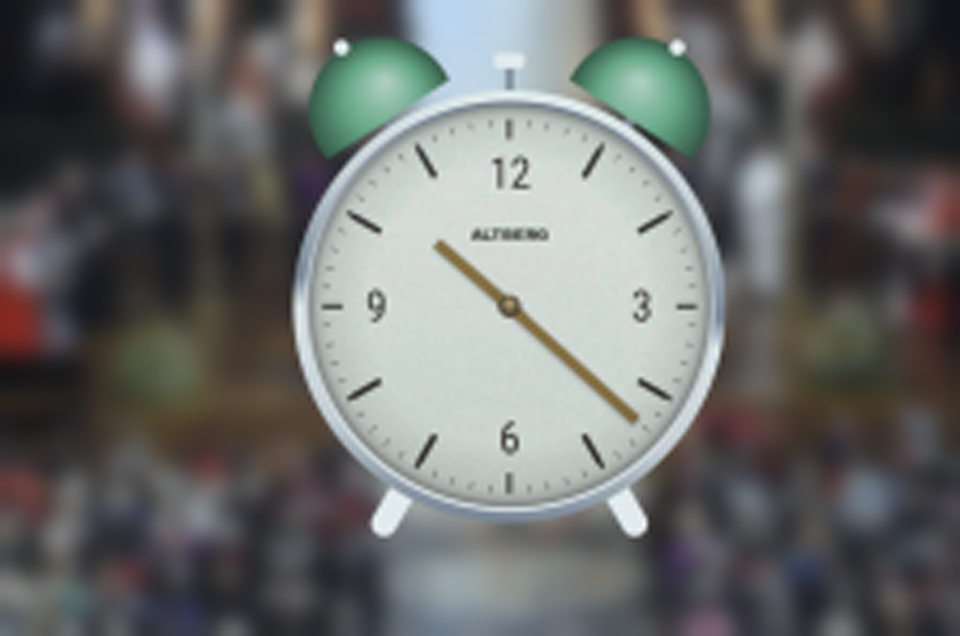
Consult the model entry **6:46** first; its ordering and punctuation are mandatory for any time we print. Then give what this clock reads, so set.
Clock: **10:22**
